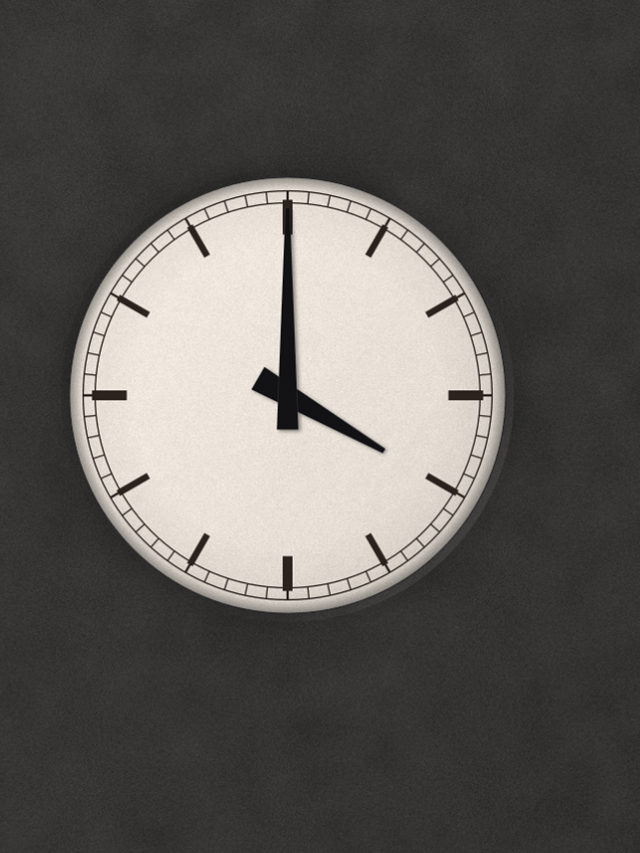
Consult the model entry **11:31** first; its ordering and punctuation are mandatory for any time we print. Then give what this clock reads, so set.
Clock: **4:00**
